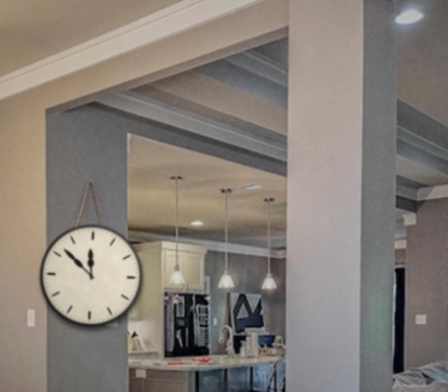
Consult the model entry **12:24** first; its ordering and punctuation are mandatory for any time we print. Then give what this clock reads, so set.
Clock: **11:52**
